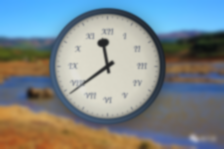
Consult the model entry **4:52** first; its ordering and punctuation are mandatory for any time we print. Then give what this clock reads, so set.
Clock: **11:39**
